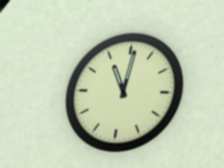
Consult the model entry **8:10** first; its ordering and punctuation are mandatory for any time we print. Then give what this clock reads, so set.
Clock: **11:01**
